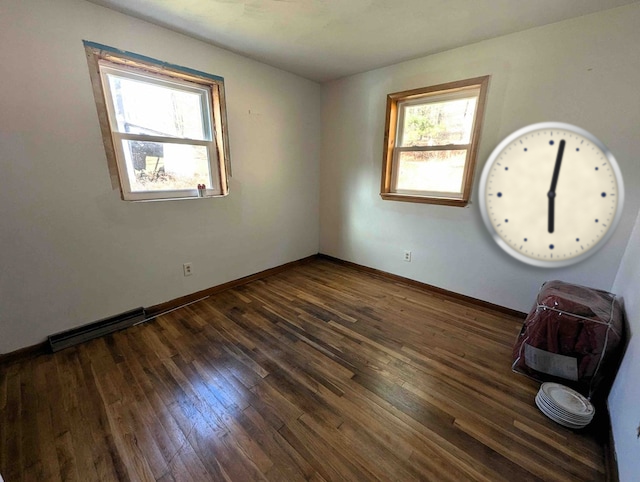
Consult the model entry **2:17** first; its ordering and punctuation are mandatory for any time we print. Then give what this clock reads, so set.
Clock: **6:02**
